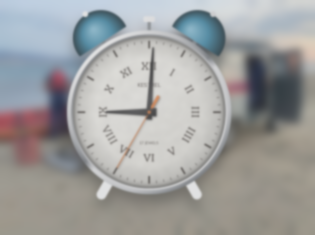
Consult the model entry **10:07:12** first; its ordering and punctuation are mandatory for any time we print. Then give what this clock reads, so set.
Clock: **9:00:35**
